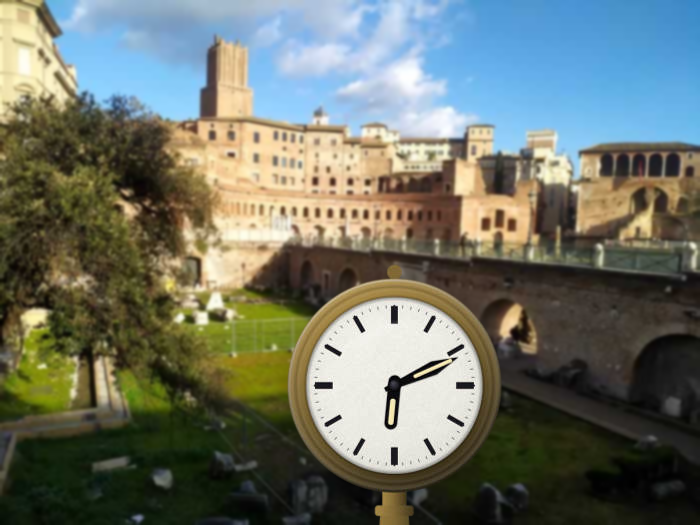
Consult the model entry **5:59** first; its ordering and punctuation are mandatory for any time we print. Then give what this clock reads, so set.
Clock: **6:11**
